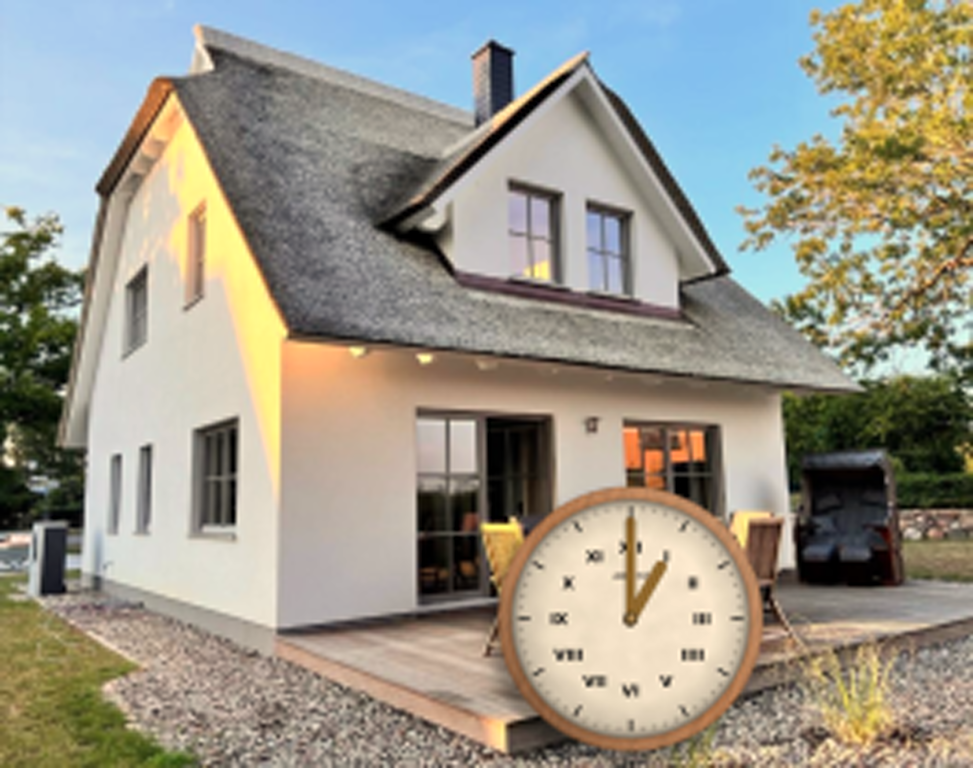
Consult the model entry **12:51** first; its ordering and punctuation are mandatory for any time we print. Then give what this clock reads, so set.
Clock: **1:00**
